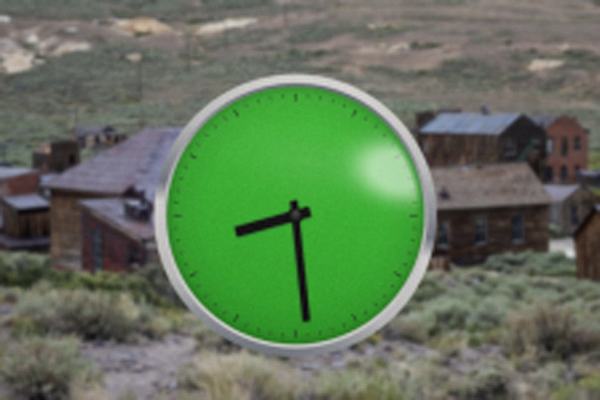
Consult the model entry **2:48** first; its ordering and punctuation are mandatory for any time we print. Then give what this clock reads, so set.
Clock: **8:29**
